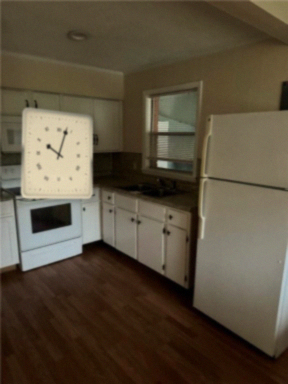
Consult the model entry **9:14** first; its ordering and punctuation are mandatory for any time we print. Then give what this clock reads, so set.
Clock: **10:03**
